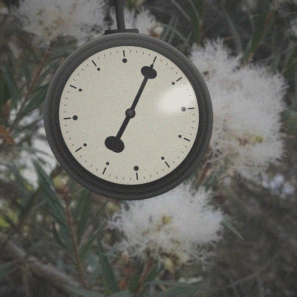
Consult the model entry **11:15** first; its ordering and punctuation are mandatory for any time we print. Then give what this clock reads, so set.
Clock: **7:05**
